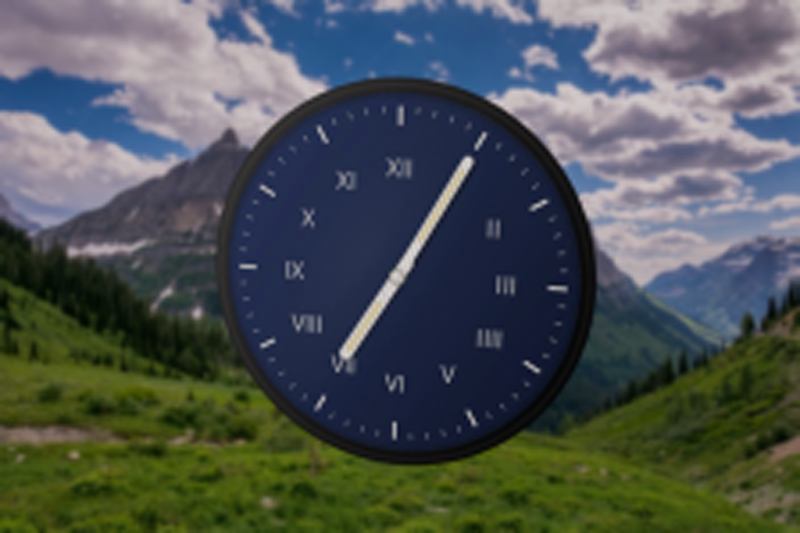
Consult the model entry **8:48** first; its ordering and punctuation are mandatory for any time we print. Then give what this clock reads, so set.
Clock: **7:05**
